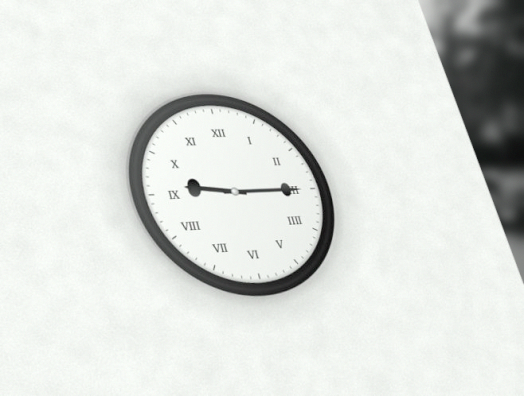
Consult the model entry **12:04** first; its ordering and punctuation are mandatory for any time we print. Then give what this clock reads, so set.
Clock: **9:15**
